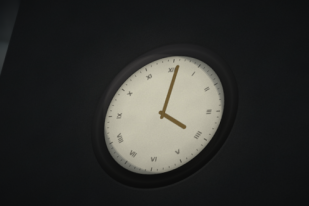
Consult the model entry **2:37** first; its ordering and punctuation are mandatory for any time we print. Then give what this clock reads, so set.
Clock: **4:01**
